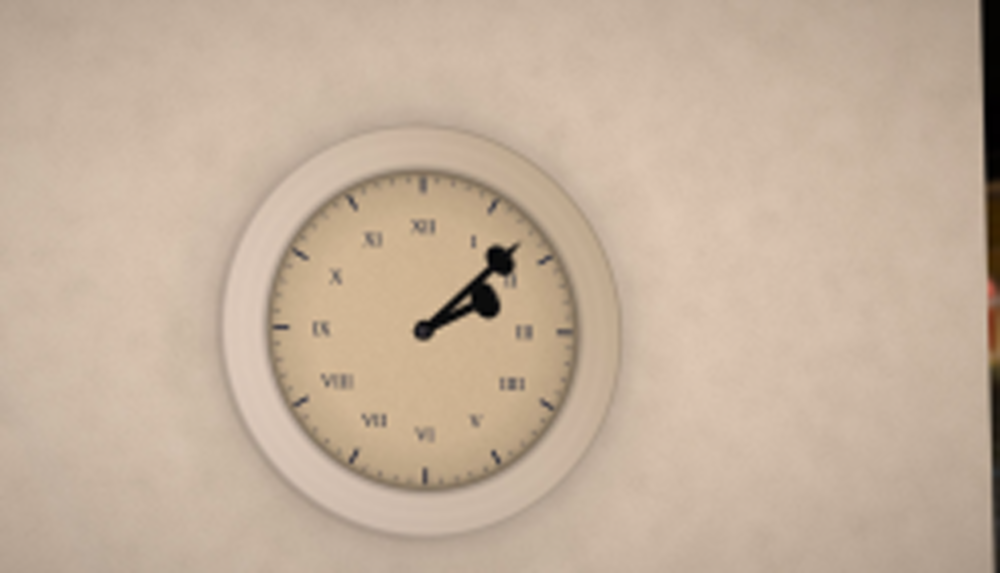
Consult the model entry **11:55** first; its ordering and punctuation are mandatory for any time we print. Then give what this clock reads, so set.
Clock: **2:08**
